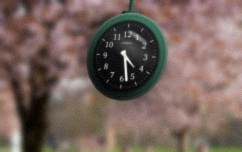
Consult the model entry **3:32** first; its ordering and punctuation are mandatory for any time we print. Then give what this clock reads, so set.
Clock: **4:28**
